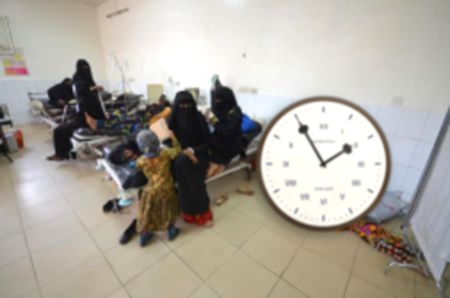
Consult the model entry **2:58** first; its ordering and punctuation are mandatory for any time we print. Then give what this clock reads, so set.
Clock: **1:55**
